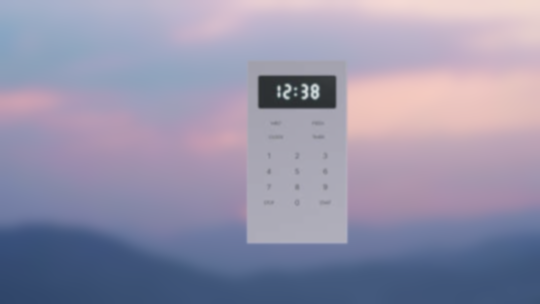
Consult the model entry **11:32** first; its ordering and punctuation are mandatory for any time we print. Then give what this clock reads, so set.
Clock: **12:38**
